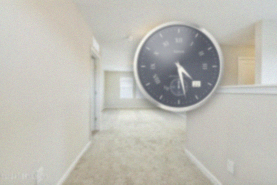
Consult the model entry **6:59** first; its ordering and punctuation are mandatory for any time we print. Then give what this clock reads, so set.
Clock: **4:28**
